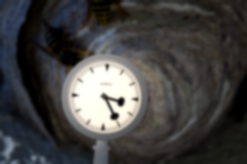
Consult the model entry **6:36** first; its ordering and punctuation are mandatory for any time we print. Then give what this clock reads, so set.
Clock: **3:25**
